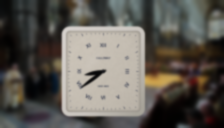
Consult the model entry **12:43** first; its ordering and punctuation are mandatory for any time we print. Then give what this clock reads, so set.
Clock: **8:39**
